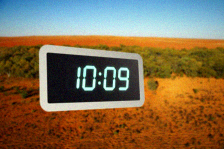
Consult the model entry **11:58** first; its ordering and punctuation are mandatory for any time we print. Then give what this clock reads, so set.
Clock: **10:09**
